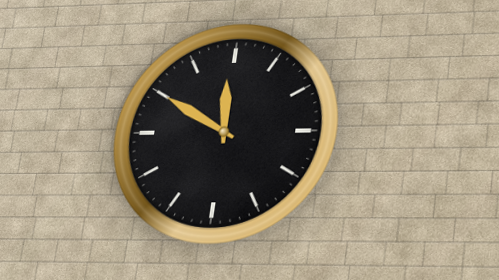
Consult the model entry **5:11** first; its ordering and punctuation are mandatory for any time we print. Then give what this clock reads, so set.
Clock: **11:50**
